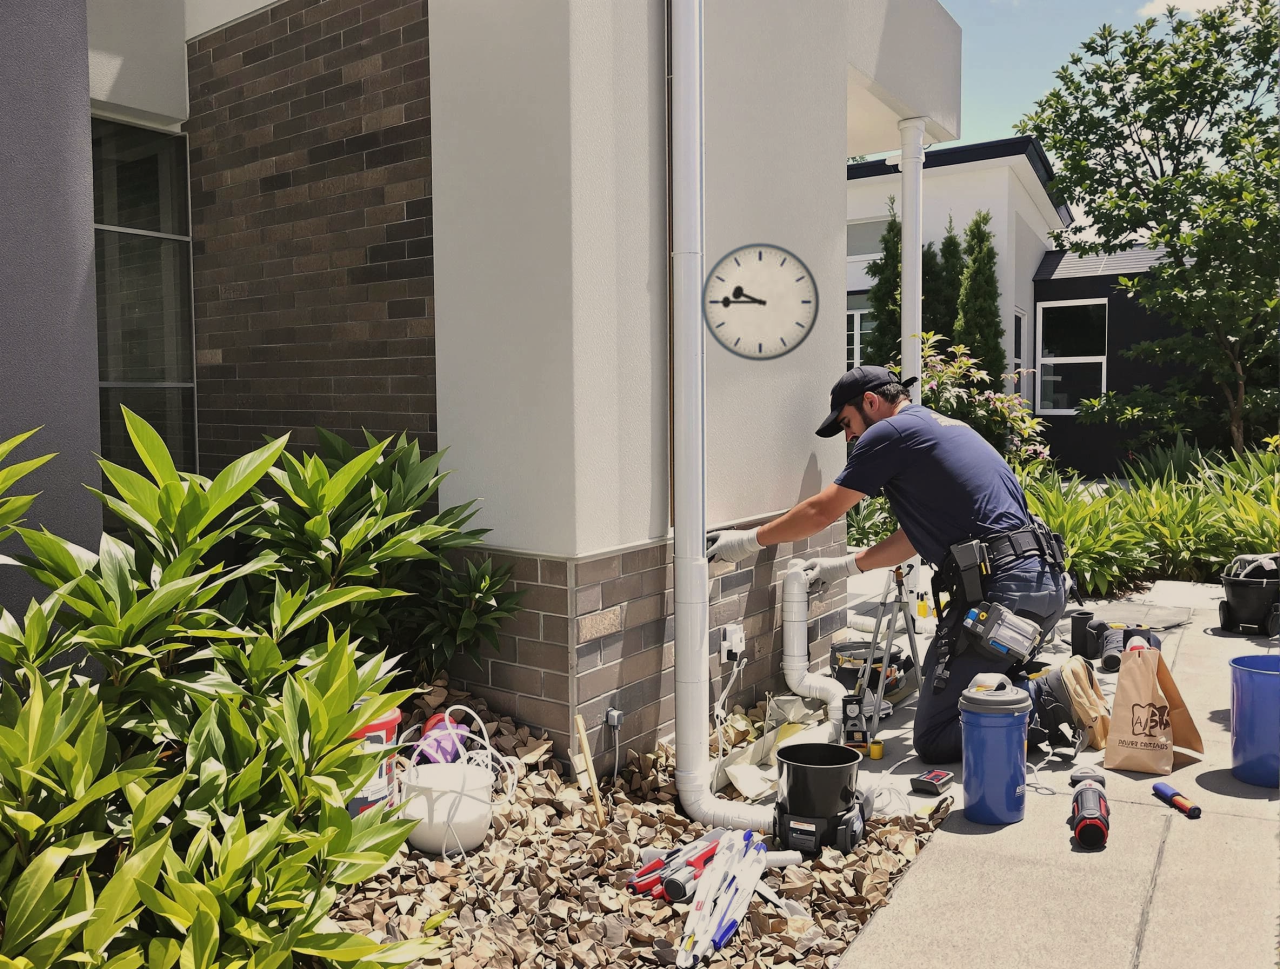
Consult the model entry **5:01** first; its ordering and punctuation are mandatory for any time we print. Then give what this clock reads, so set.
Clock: **9:45**
